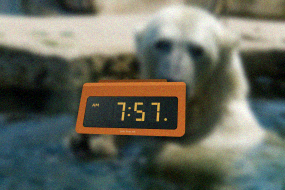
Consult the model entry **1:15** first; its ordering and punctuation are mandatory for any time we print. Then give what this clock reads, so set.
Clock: **7:57**
